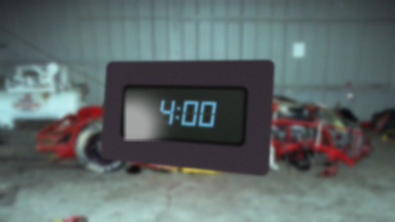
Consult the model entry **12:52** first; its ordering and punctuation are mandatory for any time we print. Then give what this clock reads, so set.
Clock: **4:00**
